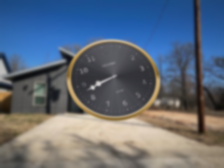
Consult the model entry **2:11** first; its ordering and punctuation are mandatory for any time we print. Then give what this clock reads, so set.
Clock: **8:43**
